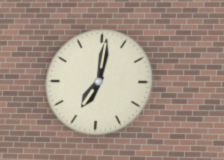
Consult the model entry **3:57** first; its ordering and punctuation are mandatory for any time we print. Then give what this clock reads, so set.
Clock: **7:01**
